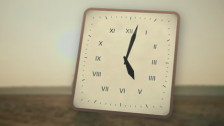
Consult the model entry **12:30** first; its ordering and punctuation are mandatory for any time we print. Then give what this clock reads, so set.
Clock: **5:02**
